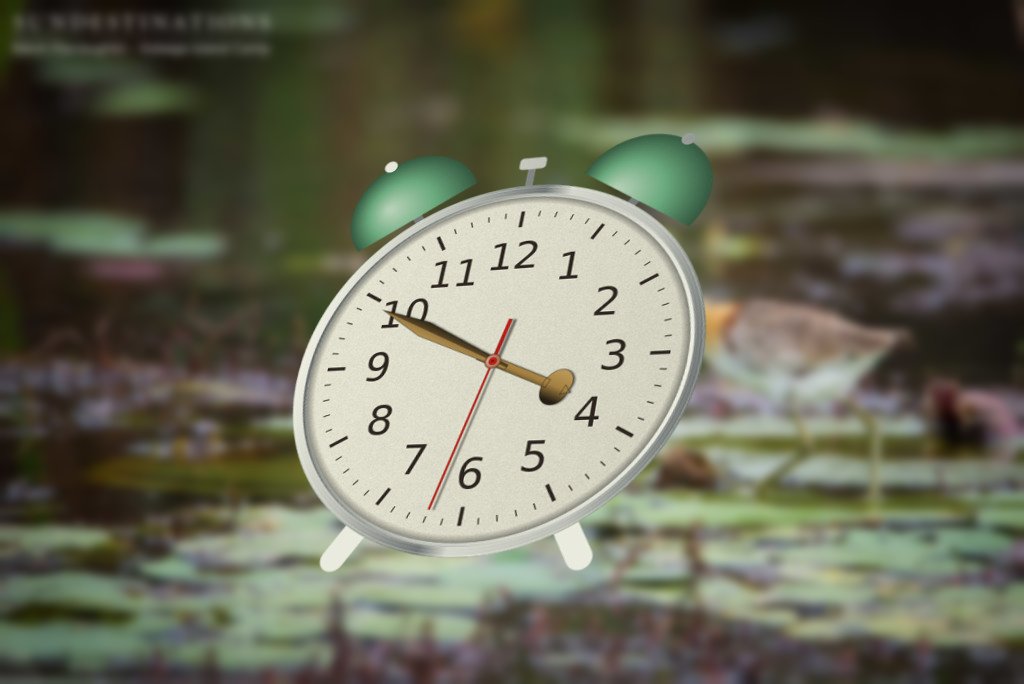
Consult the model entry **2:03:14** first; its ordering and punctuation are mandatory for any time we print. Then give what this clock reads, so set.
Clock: **3:49:32**
